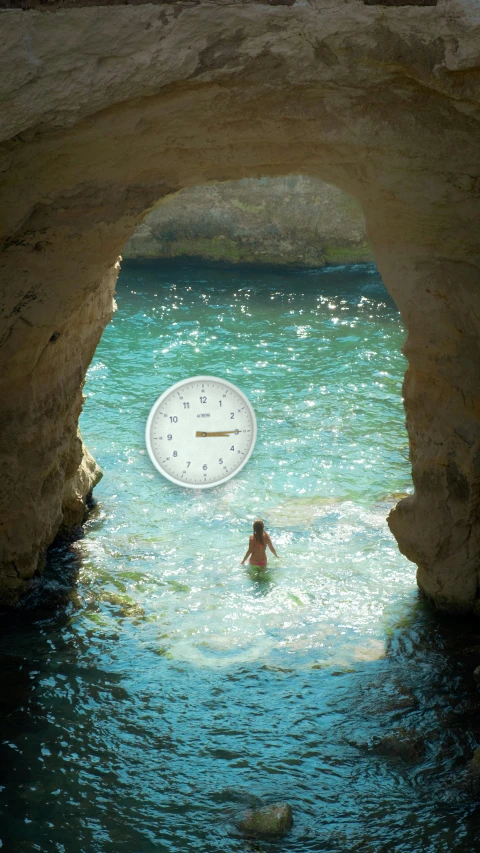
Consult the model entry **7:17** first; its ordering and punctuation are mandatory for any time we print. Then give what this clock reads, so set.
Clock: **3:15**
